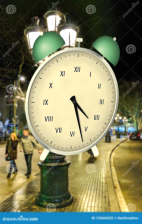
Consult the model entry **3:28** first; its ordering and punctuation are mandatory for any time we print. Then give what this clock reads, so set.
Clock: **4:27**
